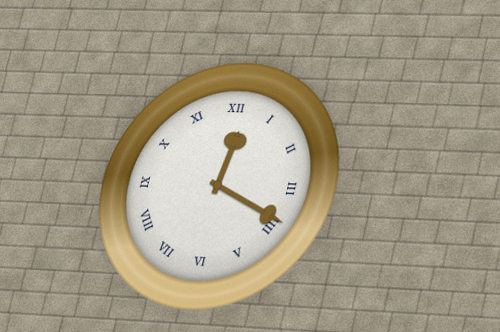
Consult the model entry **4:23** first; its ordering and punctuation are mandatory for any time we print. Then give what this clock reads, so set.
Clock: **12:19**
